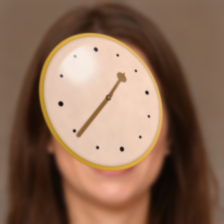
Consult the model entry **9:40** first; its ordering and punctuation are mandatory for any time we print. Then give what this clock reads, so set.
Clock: **1:39**
